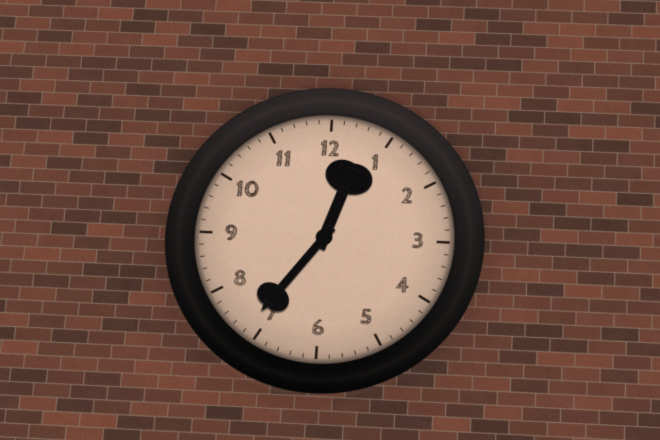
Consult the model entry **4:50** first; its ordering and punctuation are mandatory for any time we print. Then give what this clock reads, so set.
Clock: **12:36**
